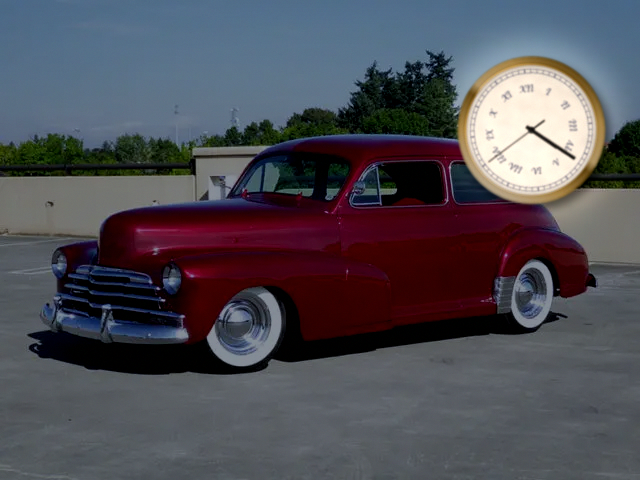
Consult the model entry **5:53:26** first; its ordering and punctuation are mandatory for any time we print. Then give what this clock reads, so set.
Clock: **4:21:40**
